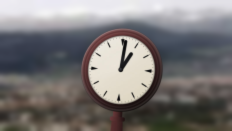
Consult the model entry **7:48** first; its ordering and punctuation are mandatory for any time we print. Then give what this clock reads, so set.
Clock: **1:01**
